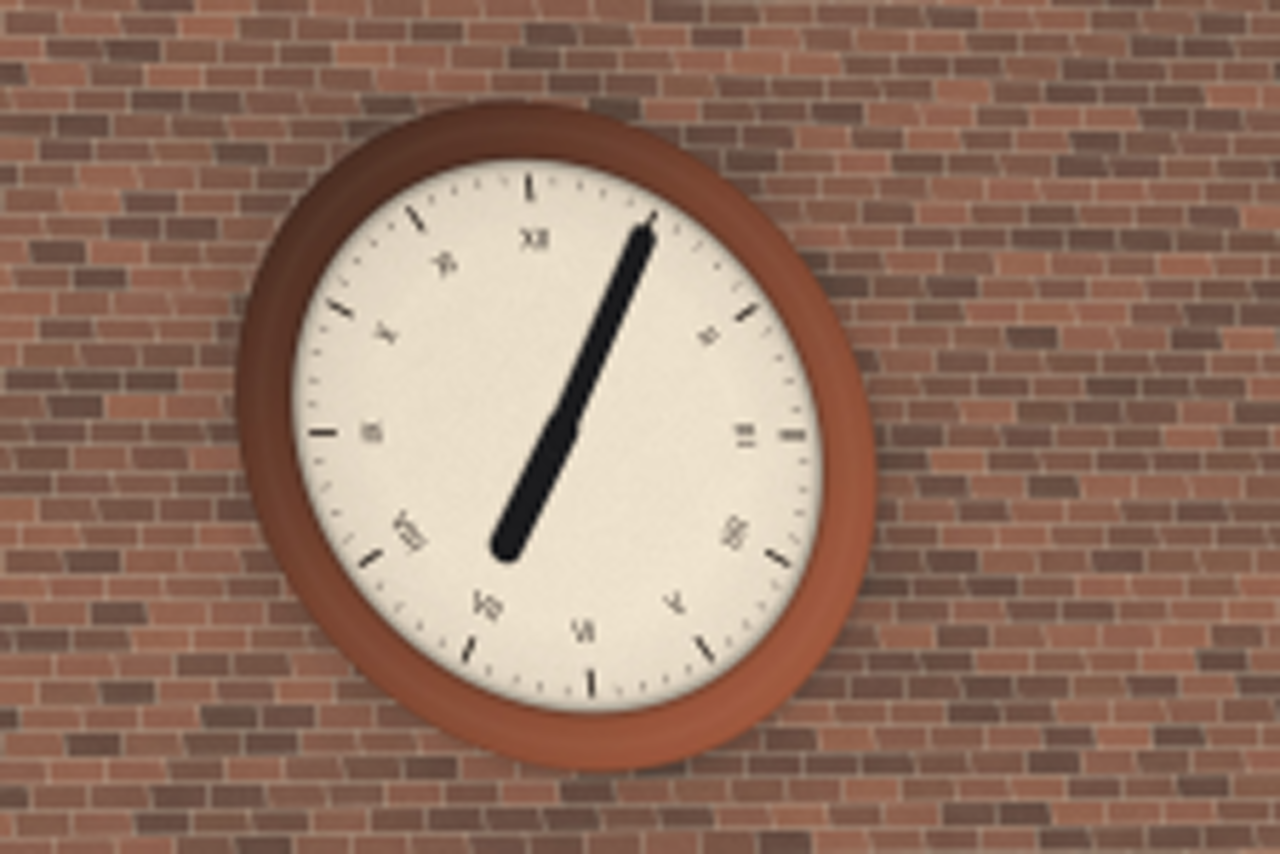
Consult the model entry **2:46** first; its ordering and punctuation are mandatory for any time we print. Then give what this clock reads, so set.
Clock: **7:05**
